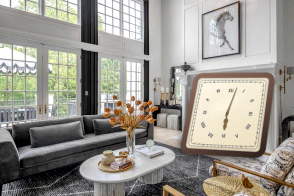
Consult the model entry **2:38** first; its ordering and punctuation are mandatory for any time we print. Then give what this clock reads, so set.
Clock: **6:02**
